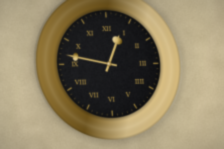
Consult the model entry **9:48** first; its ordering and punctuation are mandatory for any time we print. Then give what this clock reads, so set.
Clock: **12:47**
